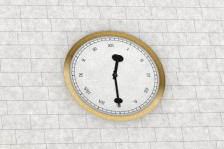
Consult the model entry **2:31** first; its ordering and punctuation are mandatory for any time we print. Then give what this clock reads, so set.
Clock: **12:30**
